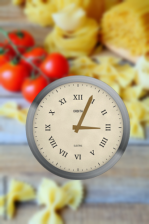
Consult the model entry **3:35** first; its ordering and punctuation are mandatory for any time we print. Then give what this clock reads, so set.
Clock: **3:04**
